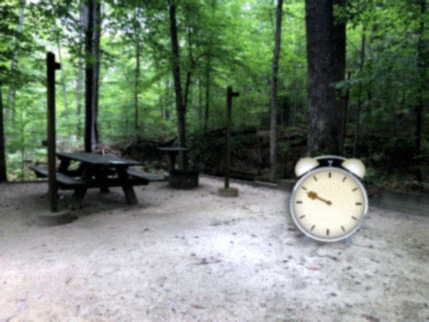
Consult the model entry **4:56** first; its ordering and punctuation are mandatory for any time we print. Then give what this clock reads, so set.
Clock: **9:49**
